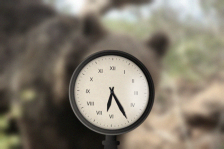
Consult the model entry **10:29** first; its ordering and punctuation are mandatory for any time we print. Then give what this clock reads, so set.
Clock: **6:25**
